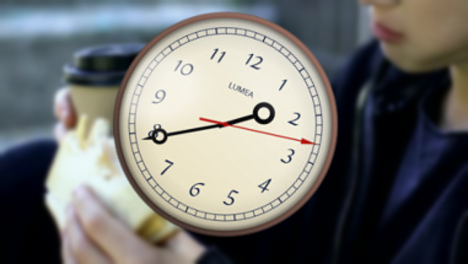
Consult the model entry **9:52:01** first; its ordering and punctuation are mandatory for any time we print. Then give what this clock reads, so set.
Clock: **1:39:13**
